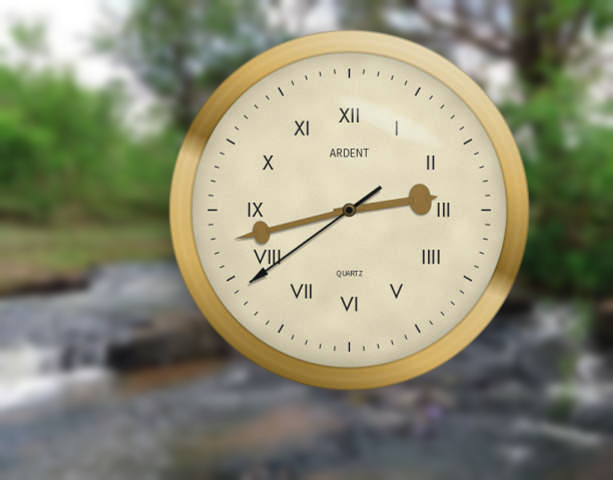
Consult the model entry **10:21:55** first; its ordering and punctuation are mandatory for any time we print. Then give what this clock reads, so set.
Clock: **2:42:39**
